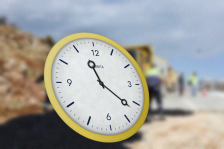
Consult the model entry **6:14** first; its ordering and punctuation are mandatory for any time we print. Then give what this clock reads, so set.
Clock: **11:22**
